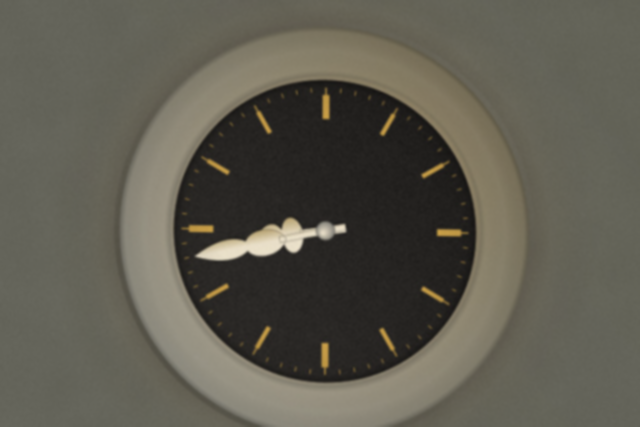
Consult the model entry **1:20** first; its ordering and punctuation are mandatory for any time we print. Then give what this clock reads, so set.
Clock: **8:43**
